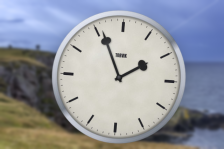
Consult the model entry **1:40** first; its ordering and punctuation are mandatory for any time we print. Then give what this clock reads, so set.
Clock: **1:56**
